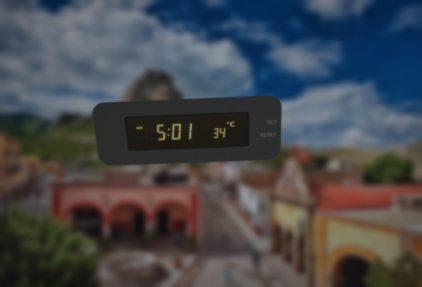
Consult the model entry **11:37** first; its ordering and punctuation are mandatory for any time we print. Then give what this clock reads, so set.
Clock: **5:01**
